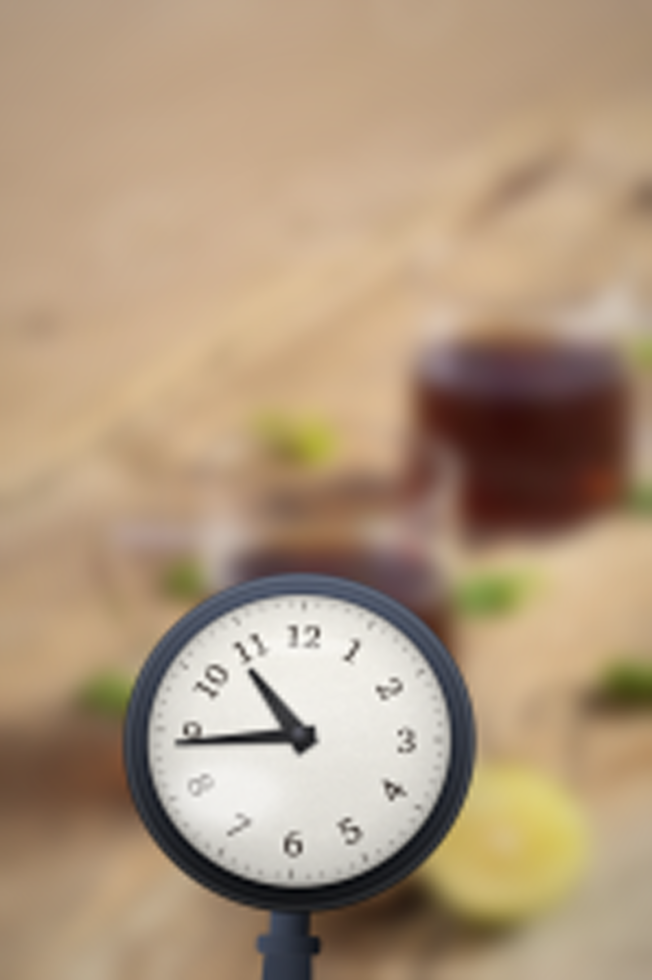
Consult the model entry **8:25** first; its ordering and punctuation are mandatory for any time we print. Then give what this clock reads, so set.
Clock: **10:44**
